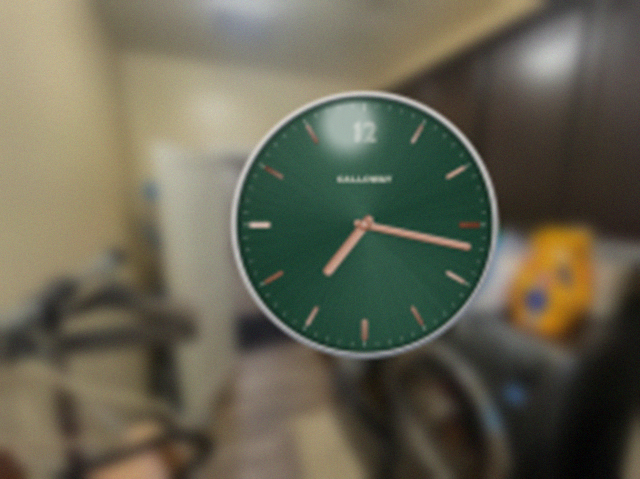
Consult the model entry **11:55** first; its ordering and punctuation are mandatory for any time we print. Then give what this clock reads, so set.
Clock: **7:17**
